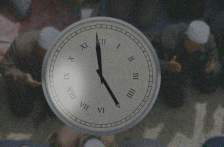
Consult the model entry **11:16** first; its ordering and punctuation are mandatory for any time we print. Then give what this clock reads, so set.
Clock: **4:59**
